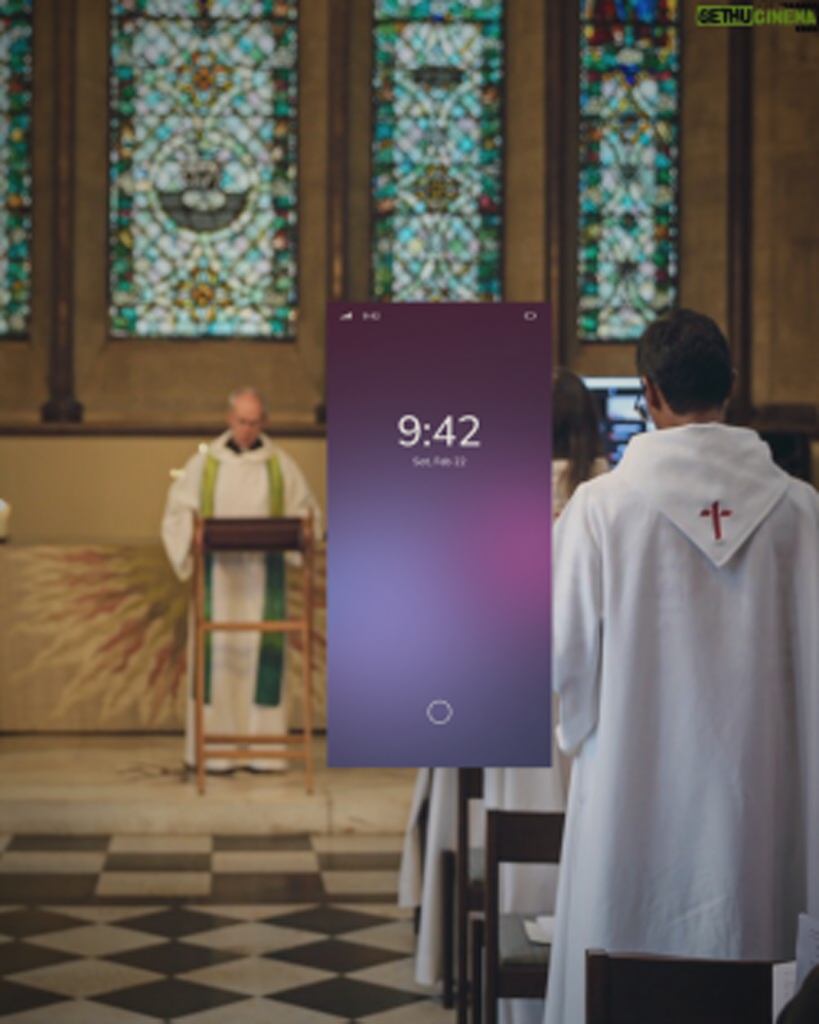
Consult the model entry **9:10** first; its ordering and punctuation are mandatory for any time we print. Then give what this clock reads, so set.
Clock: **9:42**
